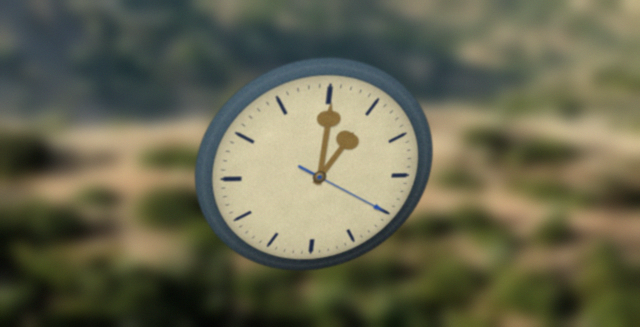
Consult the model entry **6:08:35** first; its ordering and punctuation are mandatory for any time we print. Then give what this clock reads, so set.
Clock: **1:00:20**
